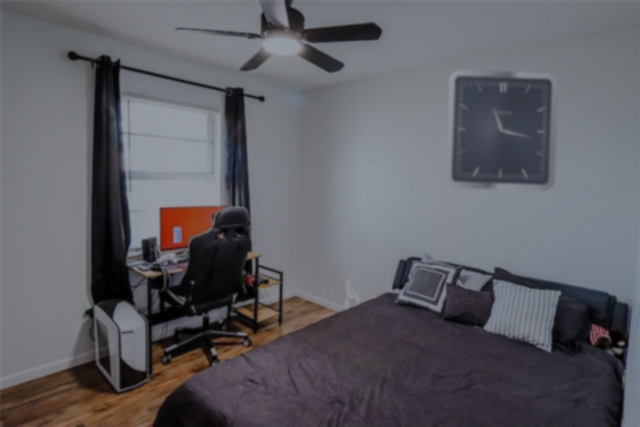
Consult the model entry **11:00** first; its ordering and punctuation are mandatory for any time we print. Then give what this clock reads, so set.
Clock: **11:17**
